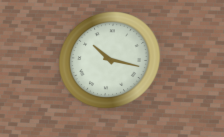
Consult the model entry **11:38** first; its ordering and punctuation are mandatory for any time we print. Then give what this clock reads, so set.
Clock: **10:17**
